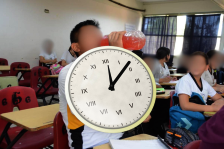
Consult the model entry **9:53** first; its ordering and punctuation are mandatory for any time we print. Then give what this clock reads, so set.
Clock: **12:08**
